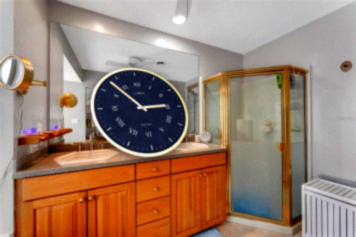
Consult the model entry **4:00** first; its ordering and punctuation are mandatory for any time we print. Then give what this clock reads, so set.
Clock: **2:53**
